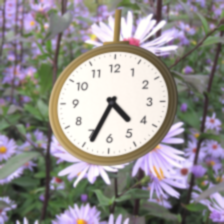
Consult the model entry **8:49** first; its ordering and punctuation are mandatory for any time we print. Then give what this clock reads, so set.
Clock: **4:34**
